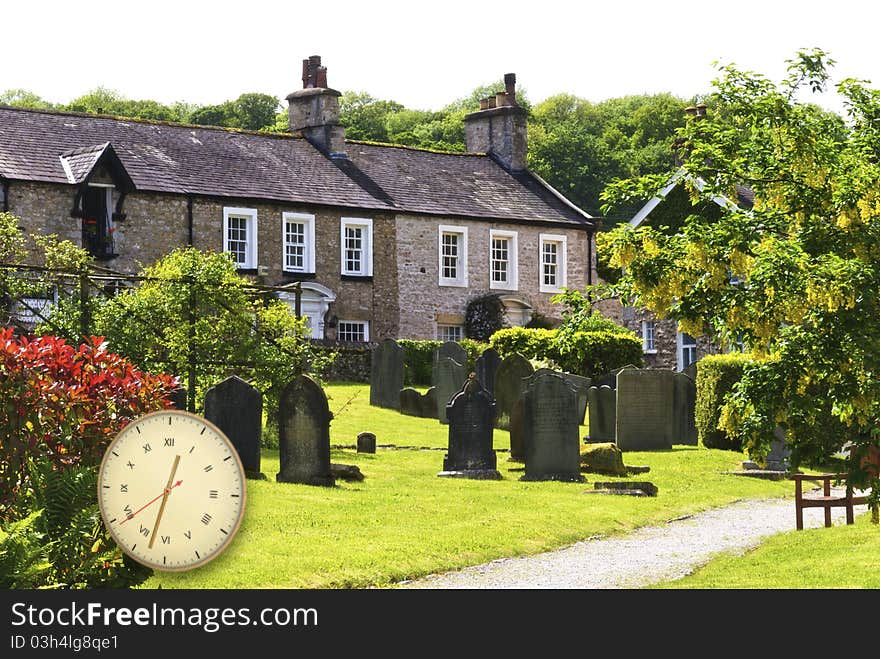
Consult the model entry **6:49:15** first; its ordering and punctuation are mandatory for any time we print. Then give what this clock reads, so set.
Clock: **12:32:39**
